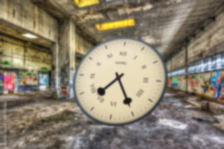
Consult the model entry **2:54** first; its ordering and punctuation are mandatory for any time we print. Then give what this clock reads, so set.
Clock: **7:25**
